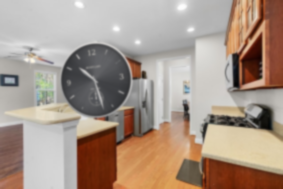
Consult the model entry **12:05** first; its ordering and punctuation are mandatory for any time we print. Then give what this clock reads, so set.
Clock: **10:28**
